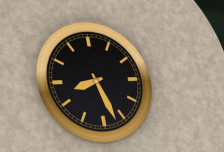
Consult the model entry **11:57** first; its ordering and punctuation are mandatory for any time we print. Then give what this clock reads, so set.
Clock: **8:27**
